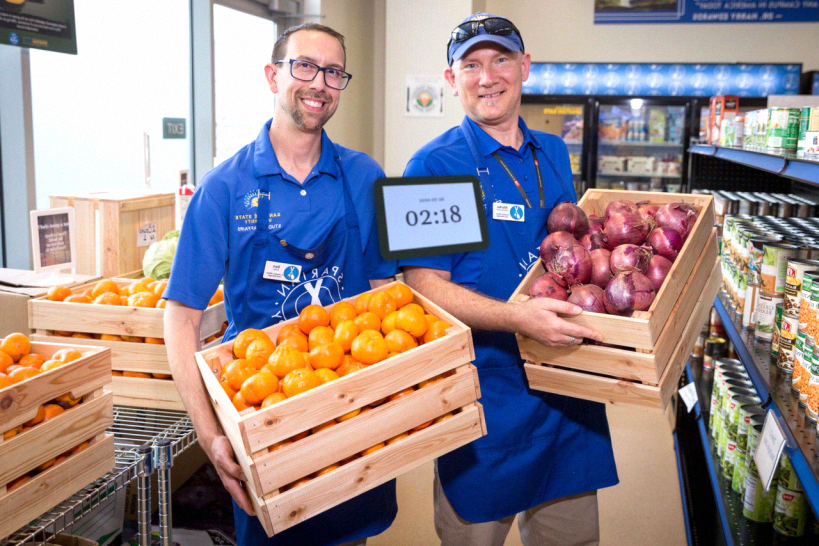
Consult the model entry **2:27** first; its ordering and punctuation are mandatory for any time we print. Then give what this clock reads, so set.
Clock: **2:18**
